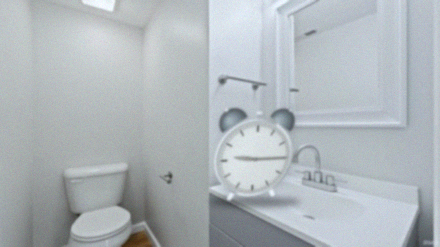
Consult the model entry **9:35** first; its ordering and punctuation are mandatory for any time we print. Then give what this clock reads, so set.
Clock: **9:15**
